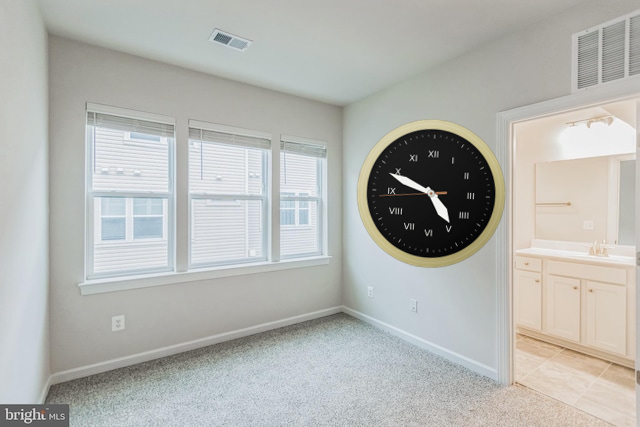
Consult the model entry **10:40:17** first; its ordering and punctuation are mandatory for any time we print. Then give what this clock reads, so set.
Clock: **4:48:44**
